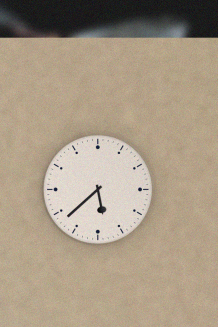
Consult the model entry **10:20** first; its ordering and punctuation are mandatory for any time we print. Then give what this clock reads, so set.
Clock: **5:38**
